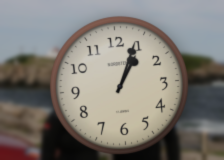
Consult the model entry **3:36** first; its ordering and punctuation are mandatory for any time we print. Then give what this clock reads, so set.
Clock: **1:04**
